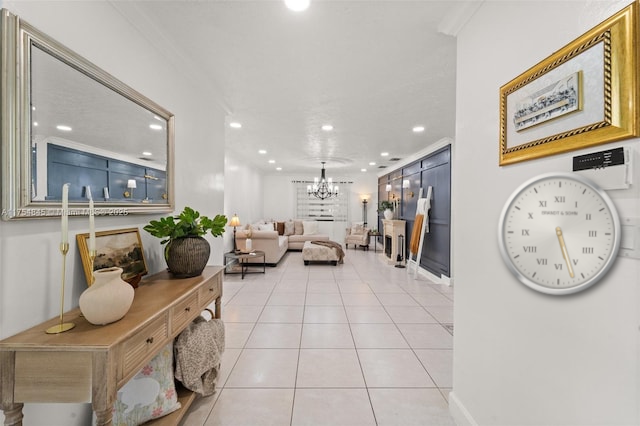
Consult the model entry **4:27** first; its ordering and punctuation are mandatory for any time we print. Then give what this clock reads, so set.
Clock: **5:27**
